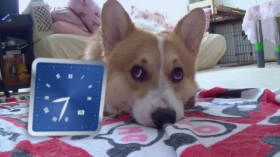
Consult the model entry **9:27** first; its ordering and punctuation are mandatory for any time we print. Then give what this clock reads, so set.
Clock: **8:33**
